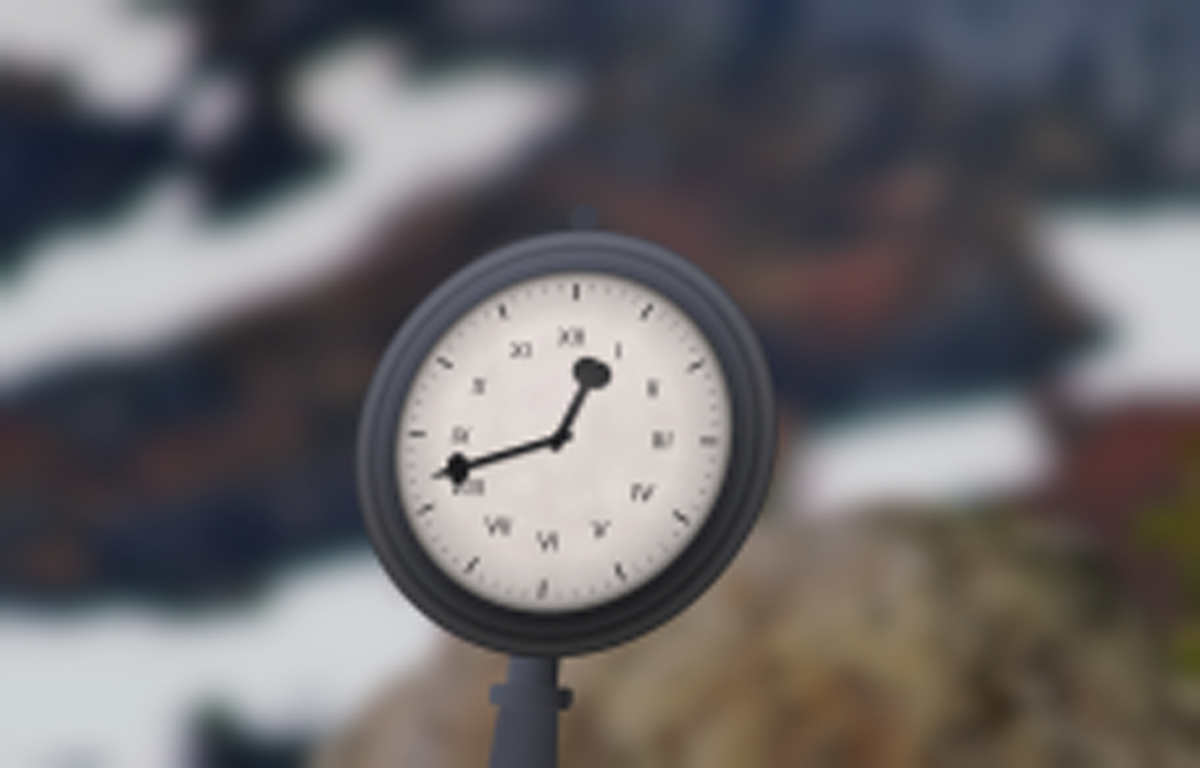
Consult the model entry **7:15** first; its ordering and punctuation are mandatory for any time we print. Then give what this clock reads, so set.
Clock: **12:42**
